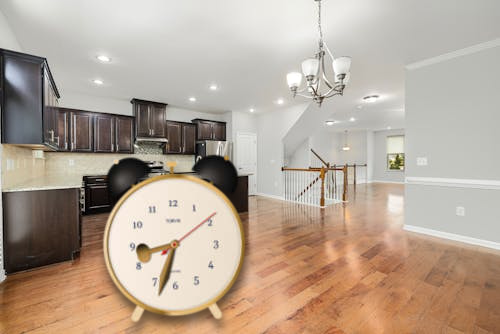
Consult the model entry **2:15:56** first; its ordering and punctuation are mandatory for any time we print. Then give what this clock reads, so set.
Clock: **8:33:09**
